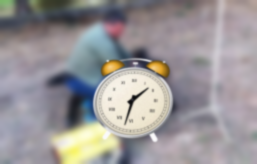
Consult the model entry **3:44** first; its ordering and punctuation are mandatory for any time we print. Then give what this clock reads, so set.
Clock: **1:32**
